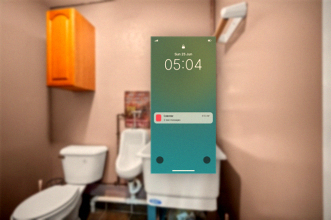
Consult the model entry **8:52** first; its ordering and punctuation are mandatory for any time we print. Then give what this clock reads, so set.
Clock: **5:04**
